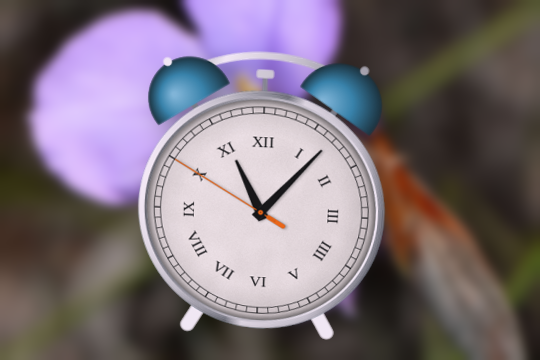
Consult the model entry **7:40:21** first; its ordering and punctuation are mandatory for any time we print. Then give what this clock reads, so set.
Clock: **11:06:50**
